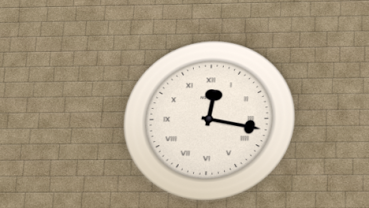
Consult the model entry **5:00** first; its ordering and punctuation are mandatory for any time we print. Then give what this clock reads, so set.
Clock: **12:17**
